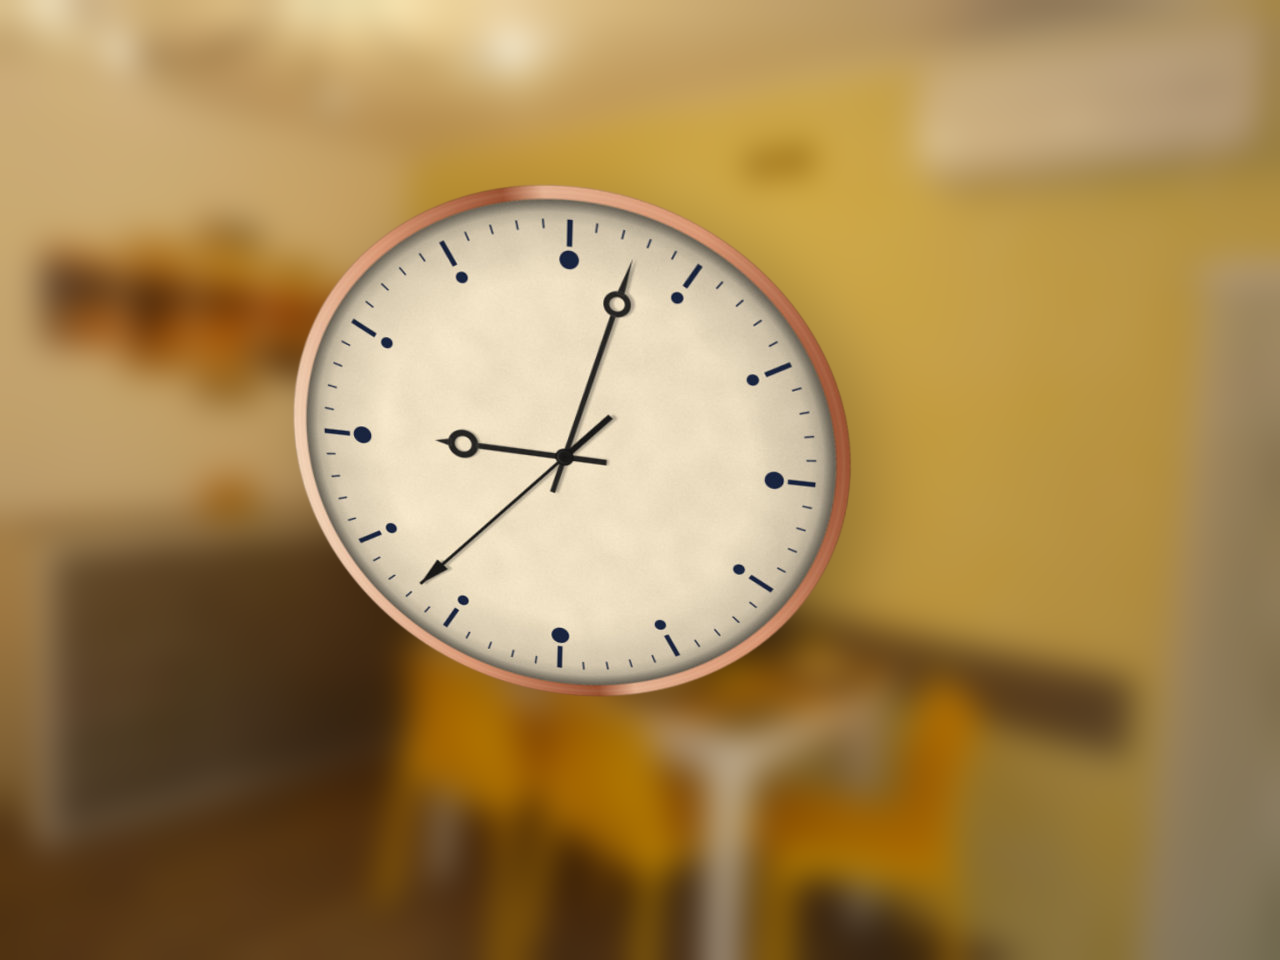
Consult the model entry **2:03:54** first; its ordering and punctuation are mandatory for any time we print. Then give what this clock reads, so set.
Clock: **9:02:37**
